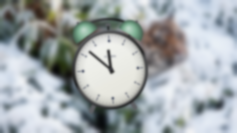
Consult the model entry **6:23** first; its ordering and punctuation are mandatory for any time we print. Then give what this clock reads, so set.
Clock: **11:52**
